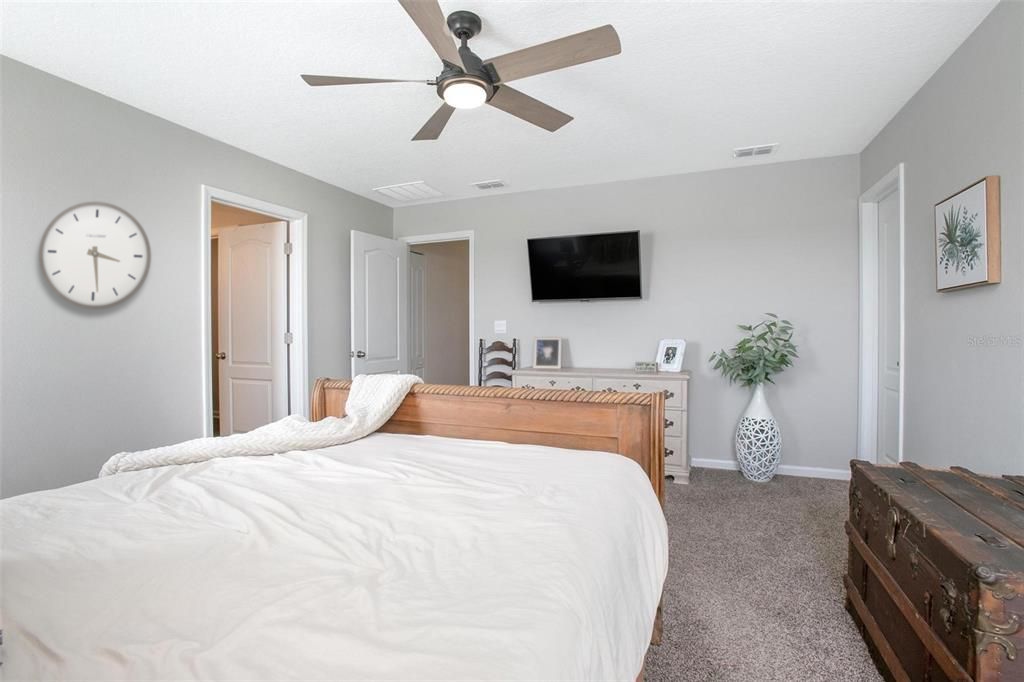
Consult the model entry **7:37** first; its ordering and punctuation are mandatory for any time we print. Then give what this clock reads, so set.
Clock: **3:29**
